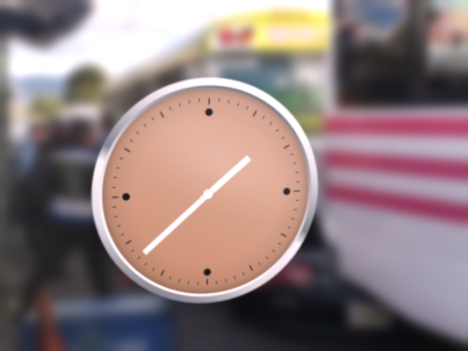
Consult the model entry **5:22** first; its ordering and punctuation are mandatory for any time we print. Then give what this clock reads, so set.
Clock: **1:38**
